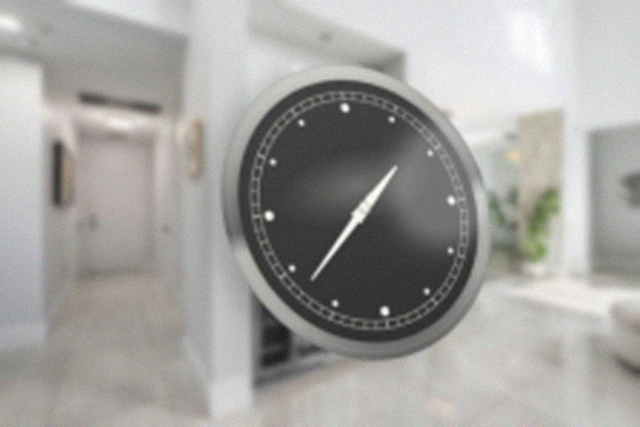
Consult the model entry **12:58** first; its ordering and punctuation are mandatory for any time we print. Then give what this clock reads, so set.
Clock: **1:38**
